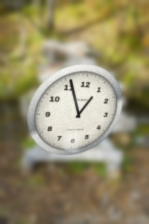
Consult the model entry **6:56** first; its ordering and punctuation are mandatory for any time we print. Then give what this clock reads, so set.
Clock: **12:56**
